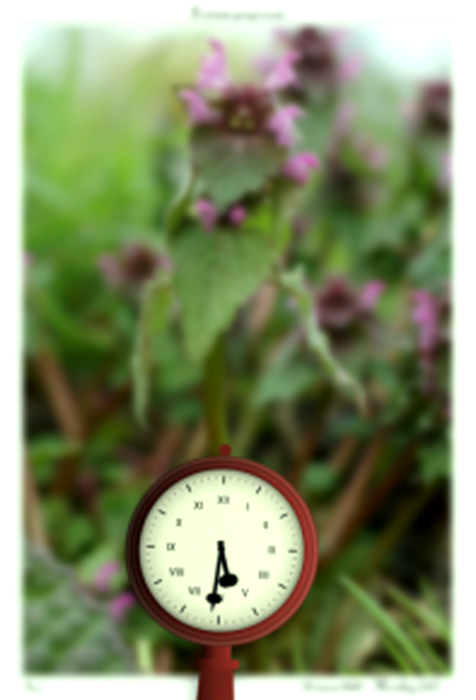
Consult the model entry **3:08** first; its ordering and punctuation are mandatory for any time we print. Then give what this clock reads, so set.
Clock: **5:31**
